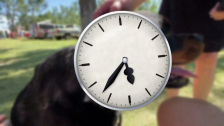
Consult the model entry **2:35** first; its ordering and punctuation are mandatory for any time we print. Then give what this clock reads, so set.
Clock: **5:37**
